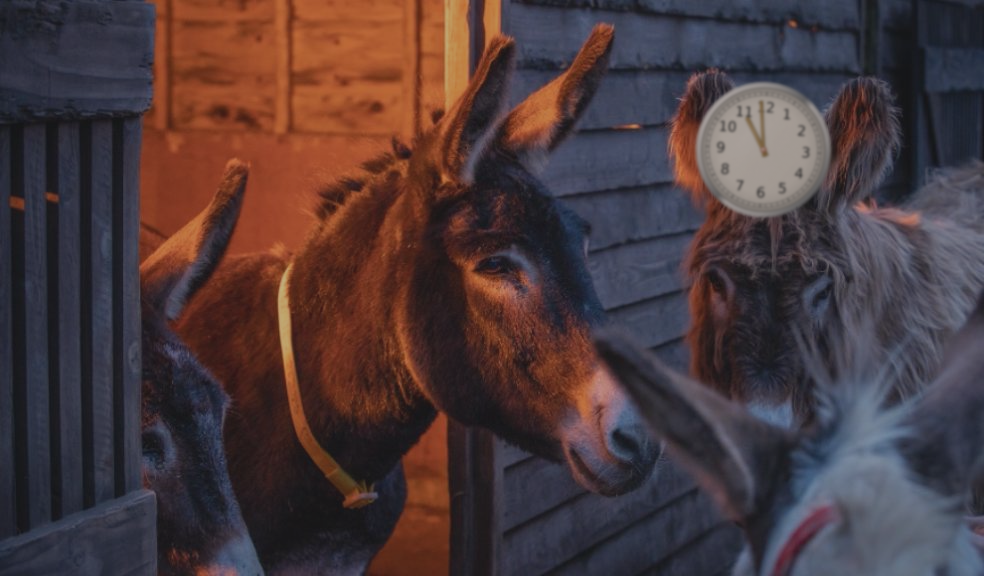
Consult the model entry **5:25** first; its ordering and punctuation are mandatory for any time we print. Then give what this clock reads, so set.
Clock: **10:59**
